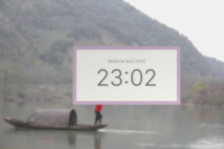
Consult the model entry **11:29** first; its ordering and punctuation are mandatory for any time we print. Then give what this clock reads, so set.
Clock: **23:02**
